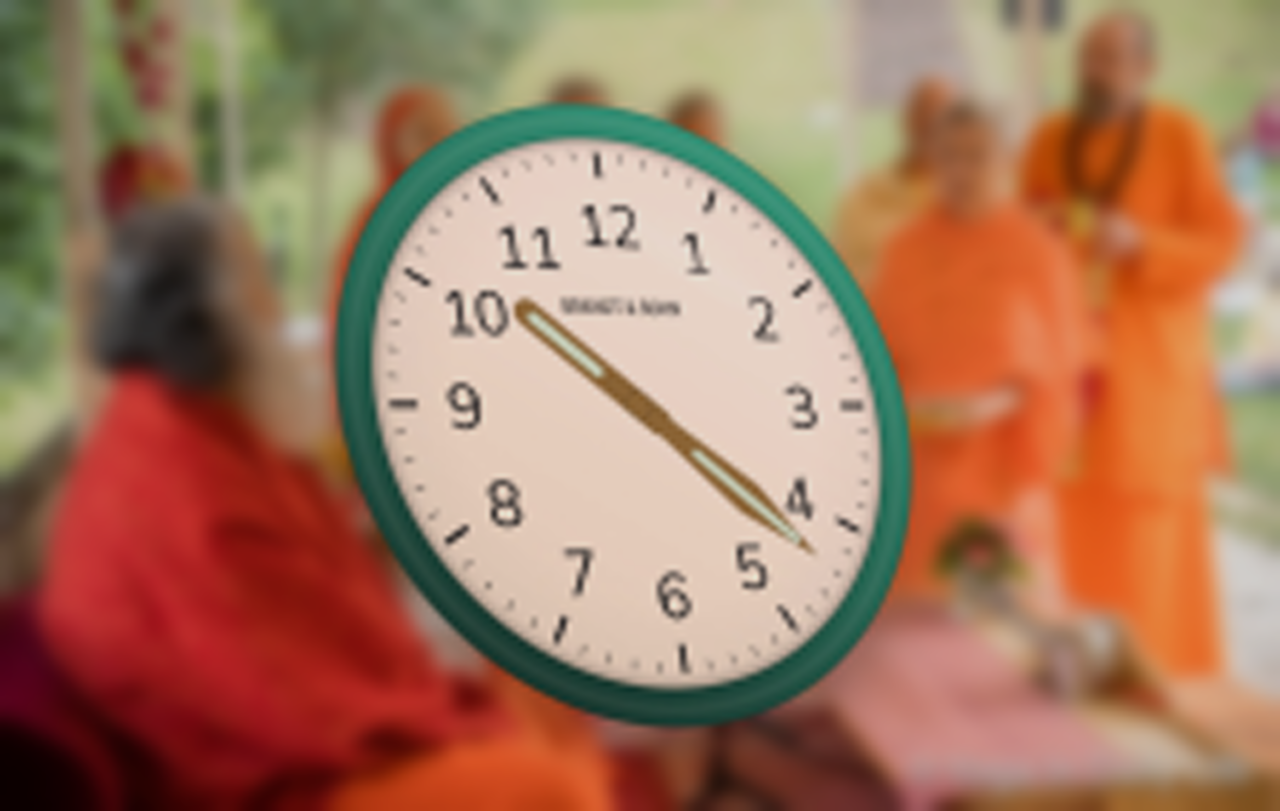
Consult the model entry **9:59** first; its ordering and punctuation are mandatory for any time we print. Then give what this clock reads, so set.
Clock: **10:22**
